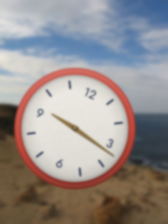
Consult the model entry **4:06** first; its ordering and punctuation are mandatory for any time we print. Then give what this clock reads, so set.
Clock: **9:17**
